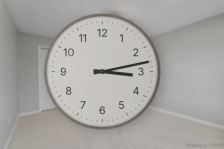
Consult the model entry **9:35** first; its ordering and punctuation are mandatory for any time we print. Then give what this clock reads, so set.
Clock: **3:13**
